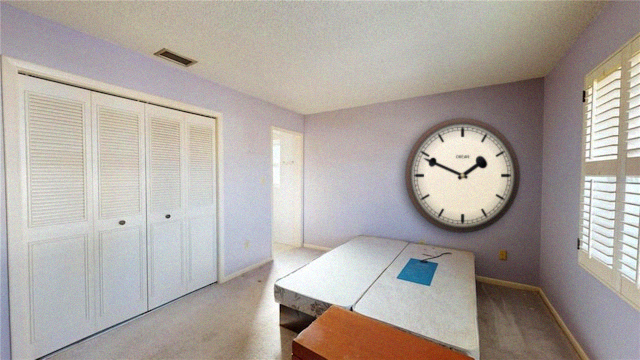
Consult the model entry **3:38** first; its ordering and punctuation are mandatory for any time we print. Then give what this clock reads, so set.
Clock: **1:49**
